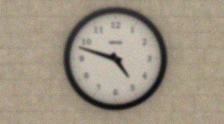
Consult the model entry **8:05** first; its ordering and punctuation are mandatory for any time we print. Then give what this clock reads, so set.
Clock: **4:48**
